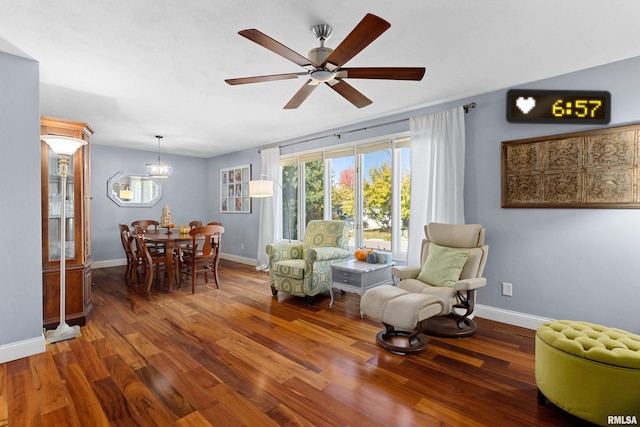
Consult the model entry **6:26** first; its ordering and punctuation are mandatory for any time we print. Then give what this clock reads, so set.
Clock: **6:57**
